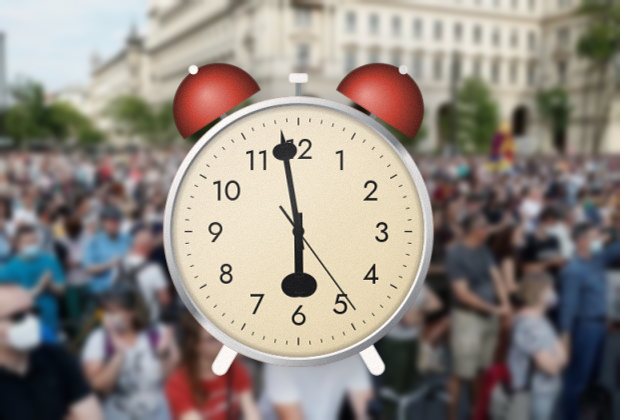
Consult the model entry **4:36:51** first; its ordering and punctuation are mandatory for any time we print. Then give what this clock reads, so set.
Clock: **5:58:24**
